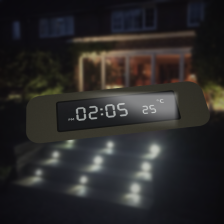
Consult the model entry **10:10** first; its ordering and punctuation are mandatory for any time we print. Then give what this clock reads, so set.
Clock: **2:05**
